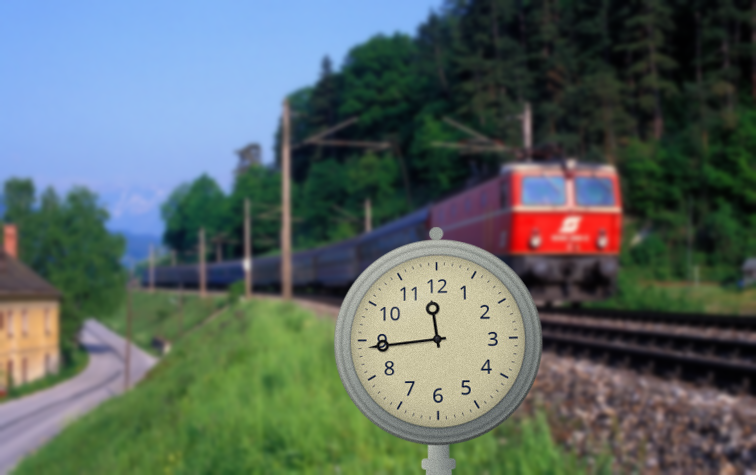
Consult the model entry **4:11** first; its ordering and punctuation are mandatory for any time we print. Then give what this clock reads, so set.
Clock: **11:44**
